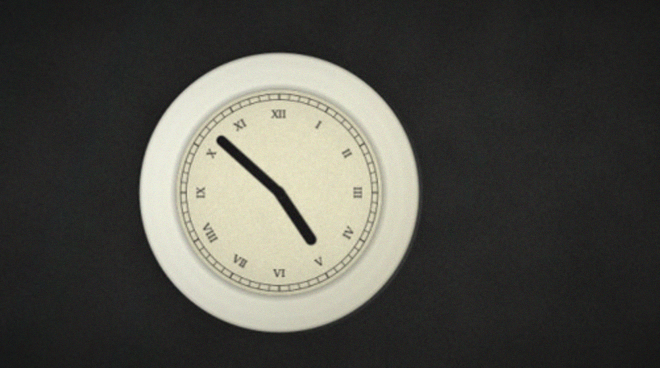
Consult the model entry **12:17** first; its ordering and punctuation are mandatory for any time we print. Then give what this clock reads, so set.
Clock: **4:52**
